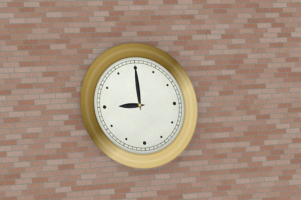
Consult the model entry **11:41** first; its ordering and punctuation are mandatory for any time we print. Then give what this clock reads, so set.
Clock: **9:00**
